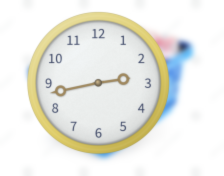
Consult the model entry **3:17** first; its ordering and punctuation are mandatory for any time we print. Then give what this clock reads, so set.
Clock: **2:43**
